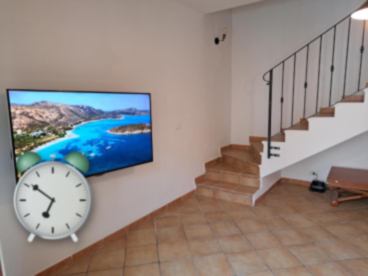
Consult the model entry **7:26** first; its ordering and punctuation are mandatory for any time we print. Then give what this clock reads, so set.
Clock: **6:51**
